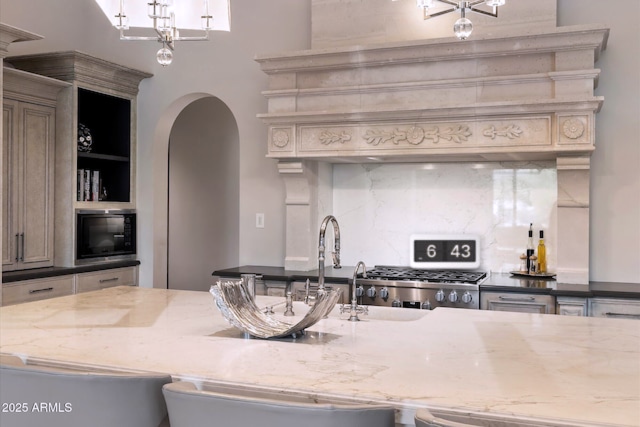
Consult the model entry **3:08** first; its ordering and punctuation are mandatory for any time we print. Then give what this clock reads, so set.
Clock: **6:43**
